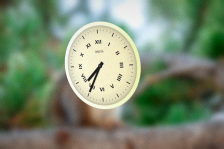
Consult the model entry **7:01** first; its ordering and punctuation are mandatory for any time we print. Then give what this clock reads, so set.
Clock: **7:35**
